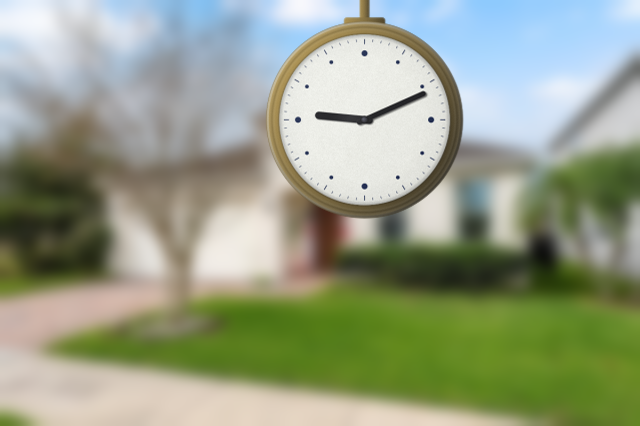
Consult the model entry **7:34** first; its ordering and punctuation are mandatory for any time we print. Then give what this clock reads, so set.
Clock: **9:11**
